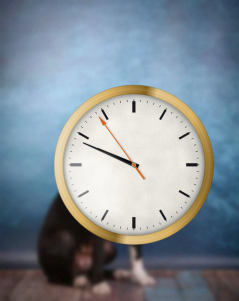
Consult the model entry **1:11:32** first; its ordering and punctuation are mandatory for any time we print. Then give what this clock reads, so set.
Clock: **9:48:54**
